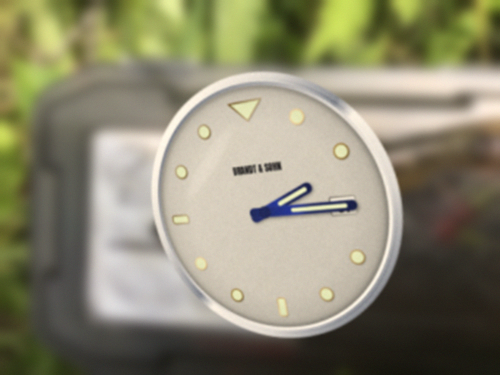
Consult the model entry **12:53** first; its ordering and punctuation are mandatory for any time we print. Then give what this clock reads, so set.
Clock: **2:15**
